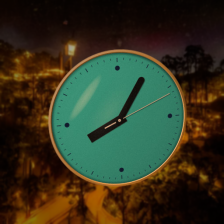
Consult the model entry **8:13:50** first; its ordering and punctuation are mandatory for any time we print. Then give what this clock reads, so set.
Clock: **8:05:11**
